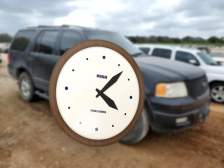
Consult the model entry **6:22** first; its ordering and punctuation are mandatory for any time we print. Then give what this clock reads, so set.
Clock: **4:07**
